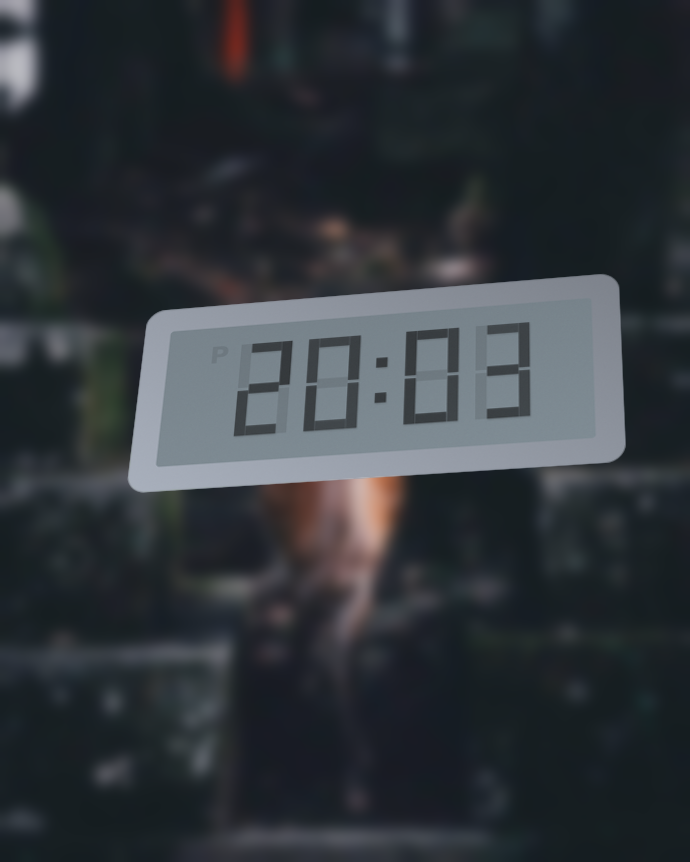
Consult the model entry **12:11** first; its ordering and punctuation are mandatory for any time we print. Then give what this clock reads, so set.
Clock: **20:03**
